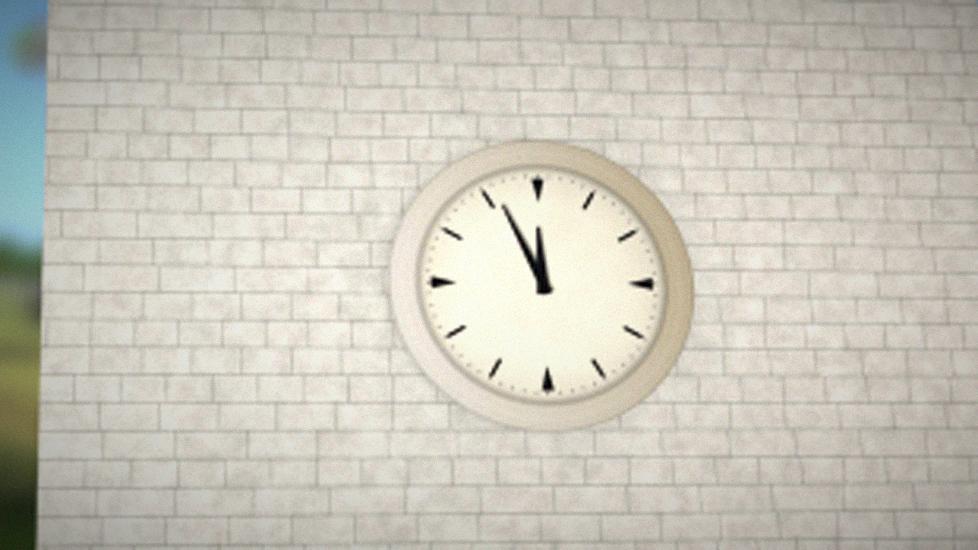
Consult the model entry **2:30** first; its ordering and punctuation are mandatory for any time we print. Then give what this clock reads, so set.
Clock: **11:56**
